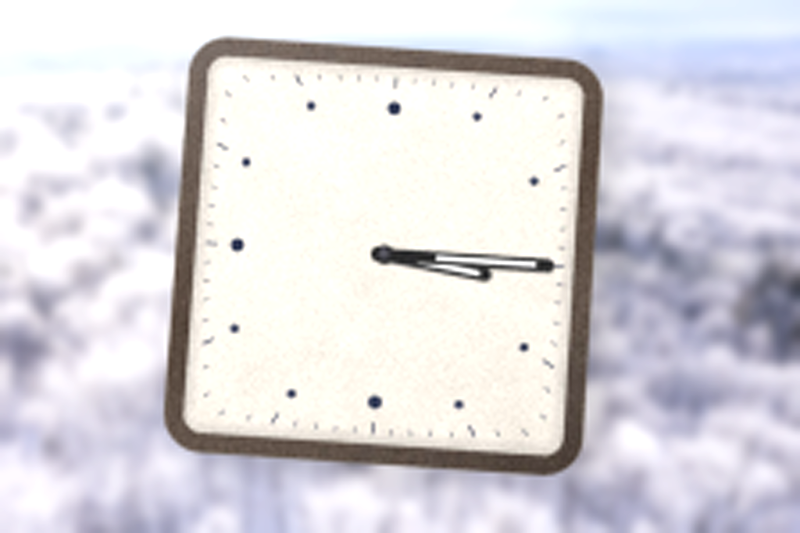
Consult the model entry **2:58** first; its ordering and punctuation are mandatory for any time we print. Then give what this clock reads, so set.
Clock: **3:15**
